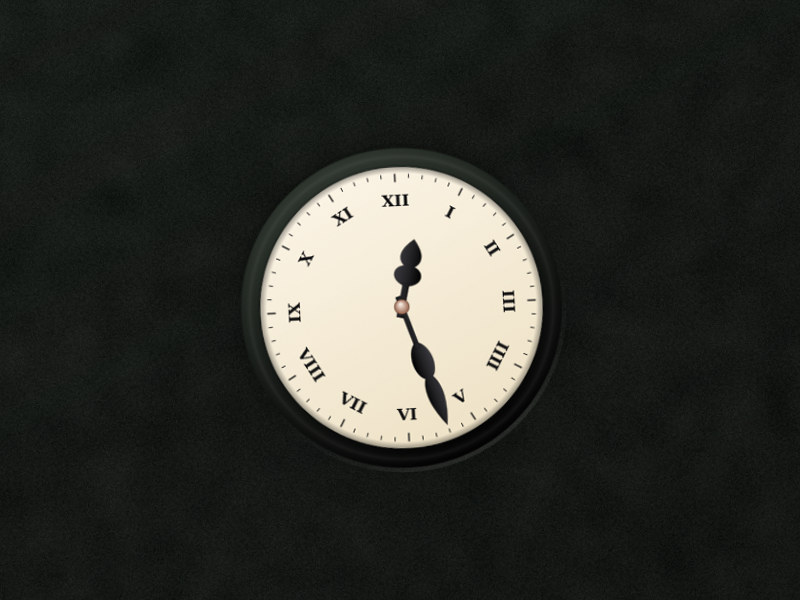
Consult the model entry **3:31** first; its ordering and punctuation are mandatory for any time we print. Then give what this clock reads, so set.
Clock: **12:27**
